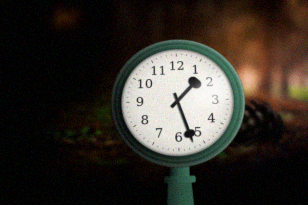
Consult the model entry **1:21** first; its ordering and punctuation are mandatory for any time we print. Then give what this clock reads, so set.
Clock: **1:27**
